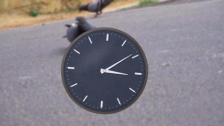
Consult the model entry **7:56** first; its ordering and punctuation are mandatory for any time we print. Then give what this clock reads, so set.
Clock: **3:09**
